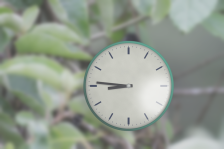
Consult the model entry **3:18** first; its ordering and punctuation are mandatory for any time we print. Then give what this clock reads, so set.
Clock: **8:46**
